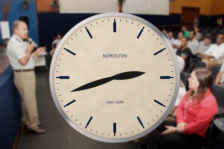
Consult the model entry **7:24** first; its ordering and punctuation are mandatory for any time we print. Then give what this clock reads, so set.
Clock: **2:42**
